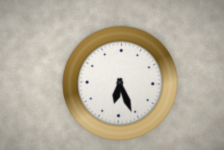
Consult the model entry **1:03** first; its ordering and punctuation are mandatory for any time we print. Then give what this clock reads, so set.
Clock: **6:26**
